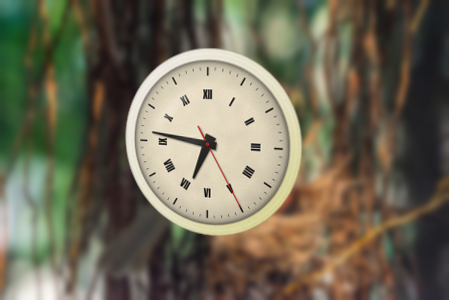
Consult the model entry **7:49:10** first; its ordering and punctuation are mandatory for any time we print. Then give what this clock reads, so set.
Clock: **6:46:25**
